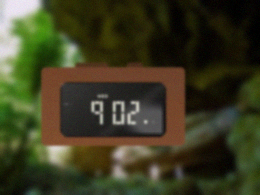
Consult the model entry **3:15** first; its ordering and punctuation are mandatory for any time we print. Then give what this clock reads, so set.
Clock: **9:02**
